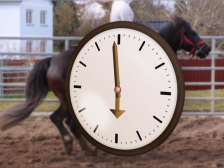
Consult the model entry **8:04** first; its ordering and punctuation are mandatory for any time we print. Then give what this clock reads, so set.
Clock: **5:59**
